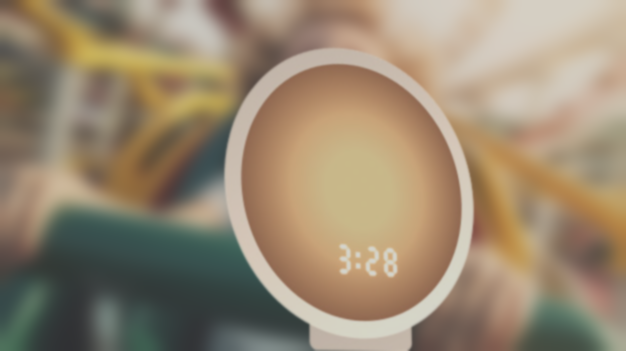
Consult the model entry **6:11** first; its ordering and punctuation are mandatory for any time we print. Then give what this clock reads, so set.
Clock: **3:28**
